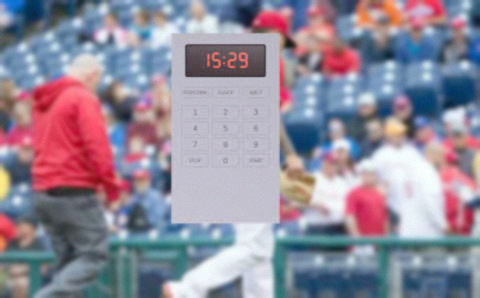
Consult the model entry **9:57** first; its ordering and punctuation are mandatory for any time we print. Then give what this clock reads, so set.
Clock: **15:29**
